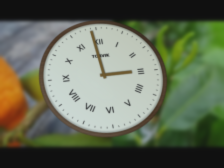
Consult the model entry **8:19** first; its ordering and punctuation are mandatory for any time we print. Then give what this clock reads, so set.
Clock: **2:59**
